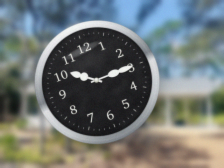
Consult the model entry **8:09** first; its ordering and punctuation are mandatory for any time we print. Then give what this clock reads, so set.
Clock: **10:15**
